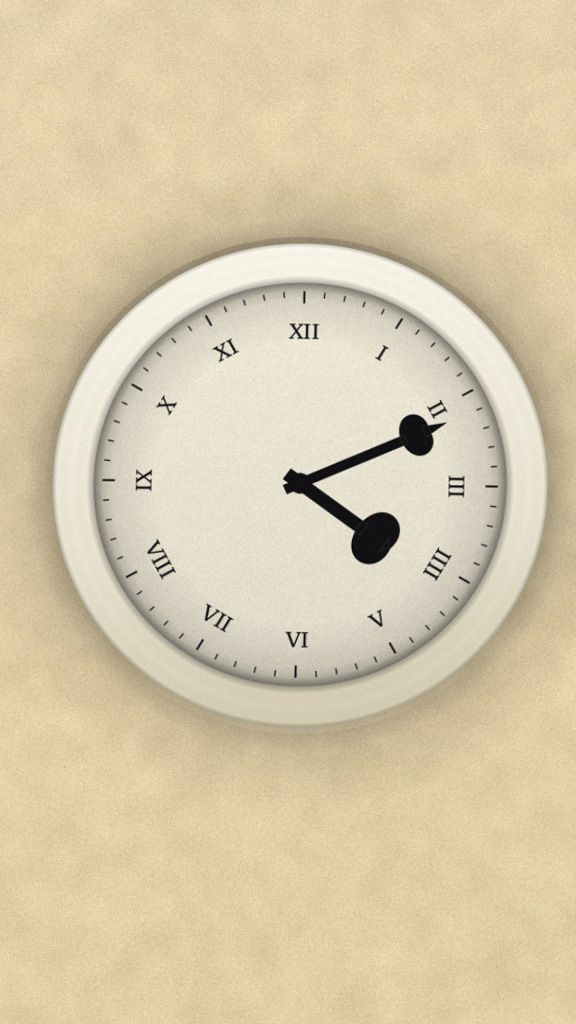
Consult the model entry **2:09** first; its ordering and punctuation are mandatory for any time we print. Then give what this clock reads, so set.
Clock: **4:11**
